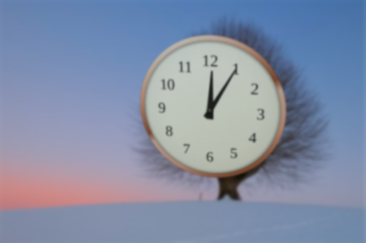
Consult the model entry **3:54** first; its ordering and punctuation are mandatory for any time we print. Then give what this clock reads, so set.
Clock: **12:05**
